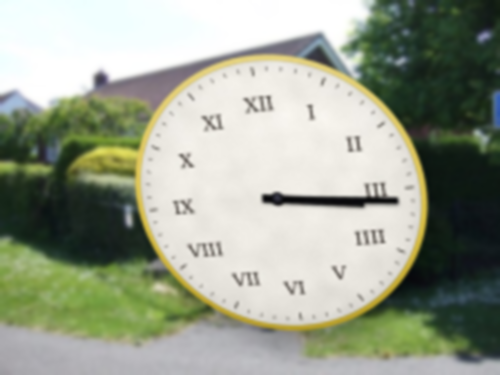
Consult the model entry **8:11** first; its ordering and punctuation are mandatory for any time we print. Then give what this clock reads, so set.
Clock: **3:16**
